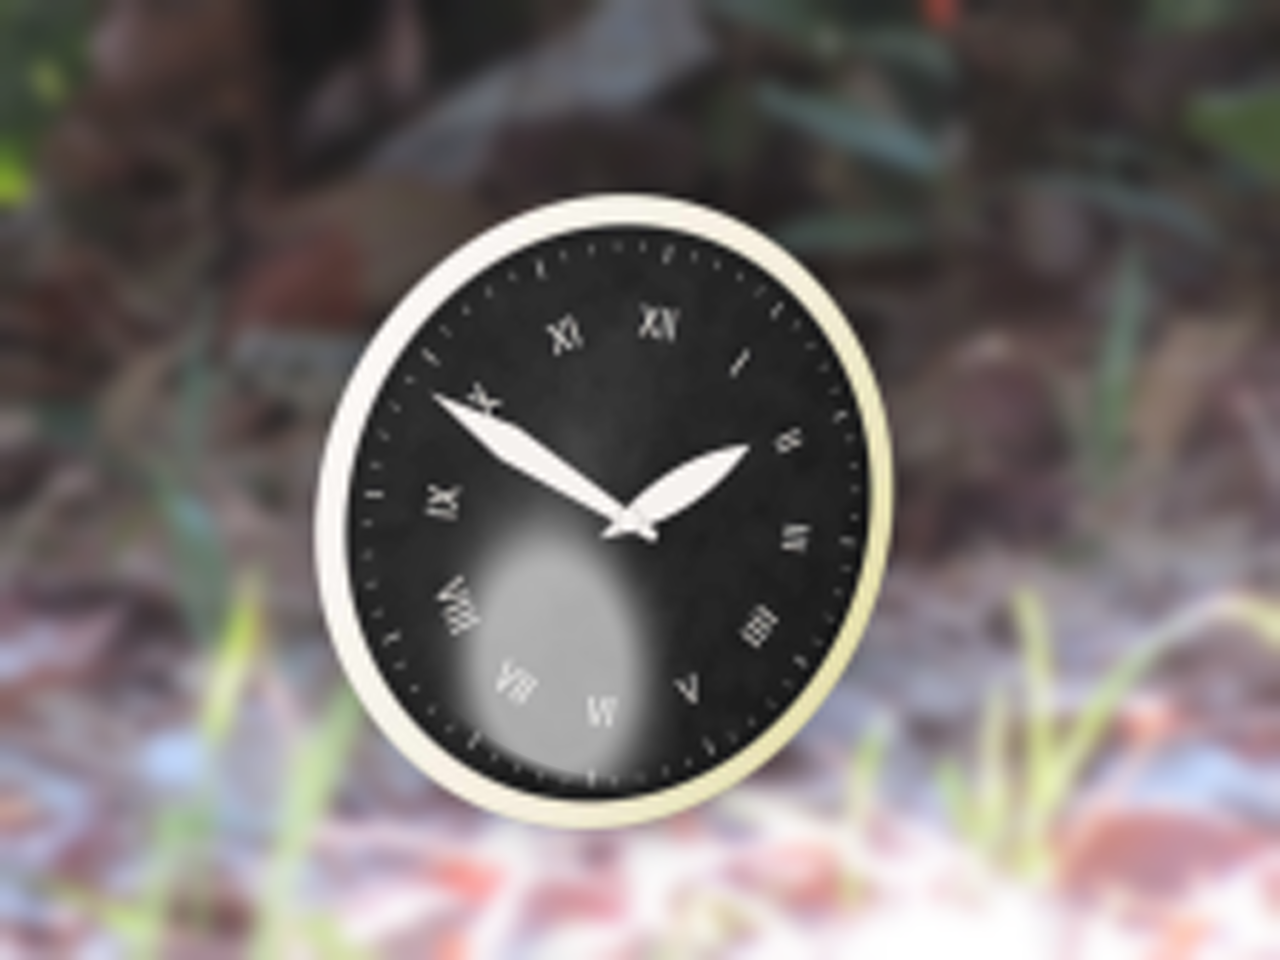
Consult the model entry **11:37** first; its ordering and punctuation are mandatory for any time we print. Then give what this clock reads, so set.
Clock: **1:49**
